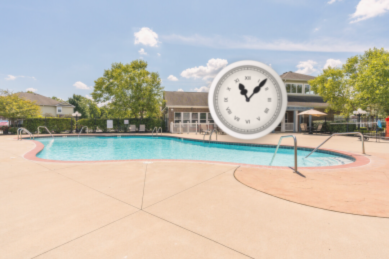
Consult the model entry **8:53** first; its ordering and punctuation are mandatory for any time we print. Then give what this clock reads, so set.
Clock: **11:07**
